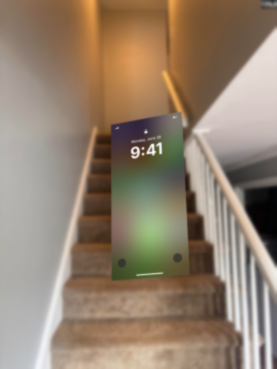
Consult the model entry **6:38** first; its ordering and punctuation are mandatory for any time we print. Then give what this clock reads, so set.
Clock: **9:41**
